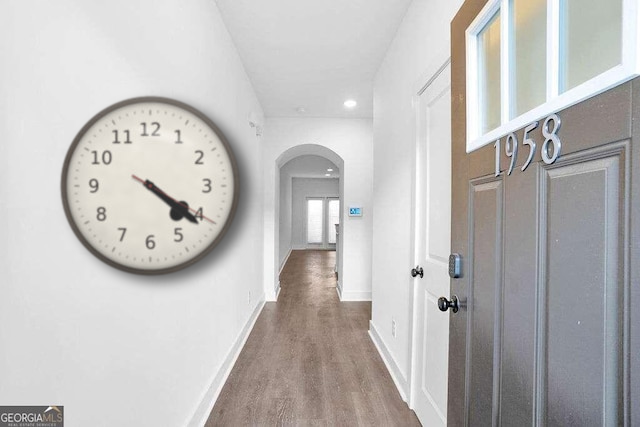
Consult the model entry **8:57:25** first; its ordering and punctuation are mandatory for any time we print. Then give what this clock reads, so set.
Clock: **4:21:20**
